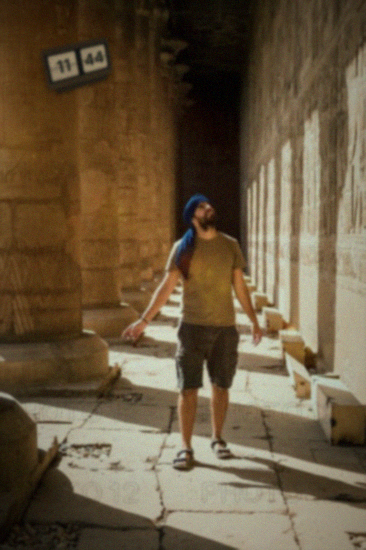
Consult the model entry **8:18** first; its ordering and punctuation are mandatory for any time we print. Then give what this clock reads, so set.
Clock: **11:44**
